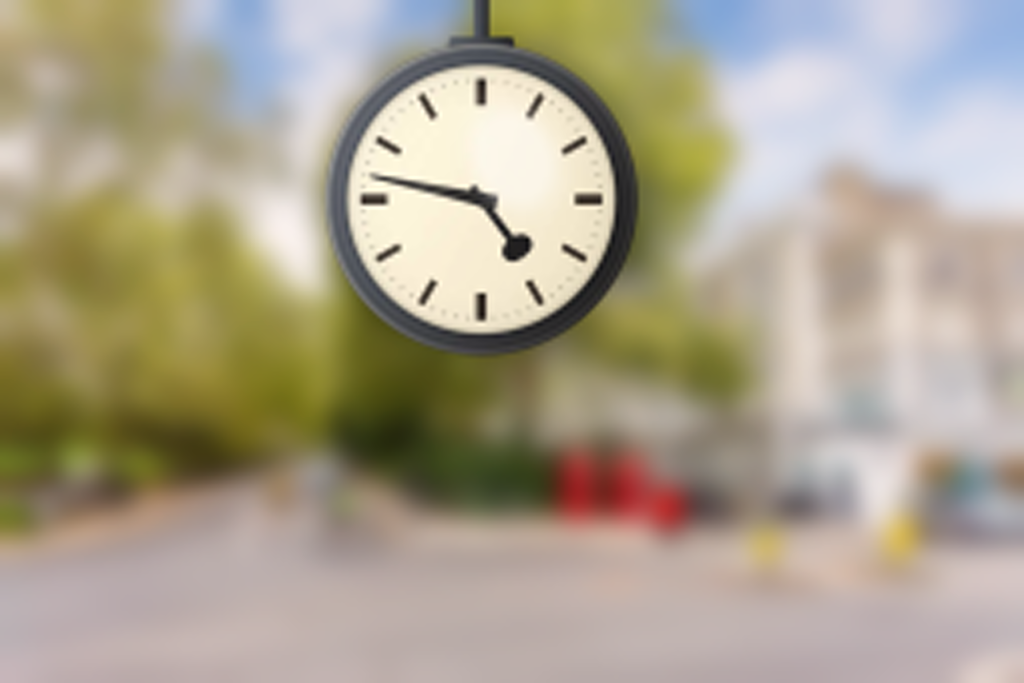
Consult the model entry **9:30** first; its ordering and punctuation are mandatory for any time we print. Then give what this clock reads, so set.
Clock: **4:47**
